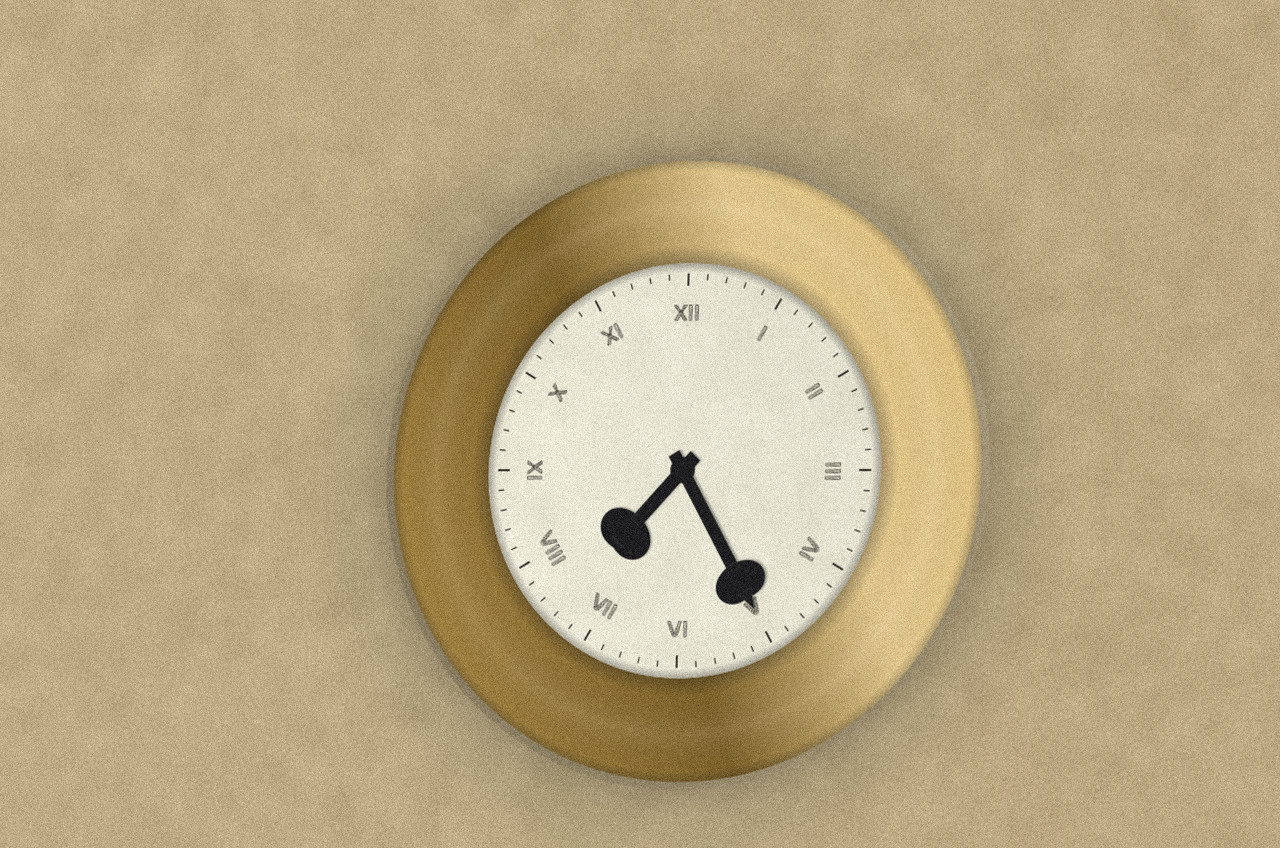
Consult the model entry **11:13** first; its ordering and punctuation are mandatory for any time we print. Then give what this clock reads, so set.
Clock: **7:25**
